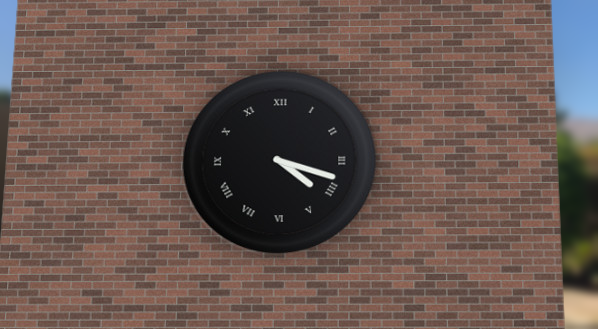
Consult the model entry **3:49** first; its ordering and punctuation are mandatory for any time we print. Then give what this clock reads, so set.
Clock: **4:18**
